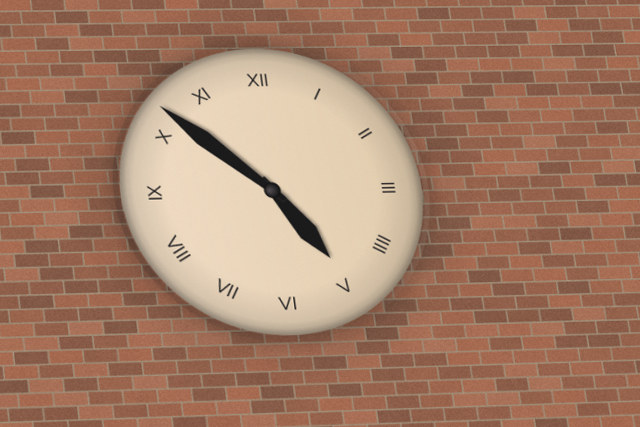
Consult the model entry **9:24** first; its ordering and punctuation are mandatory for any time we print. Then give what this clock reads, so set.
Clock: **4:52**
